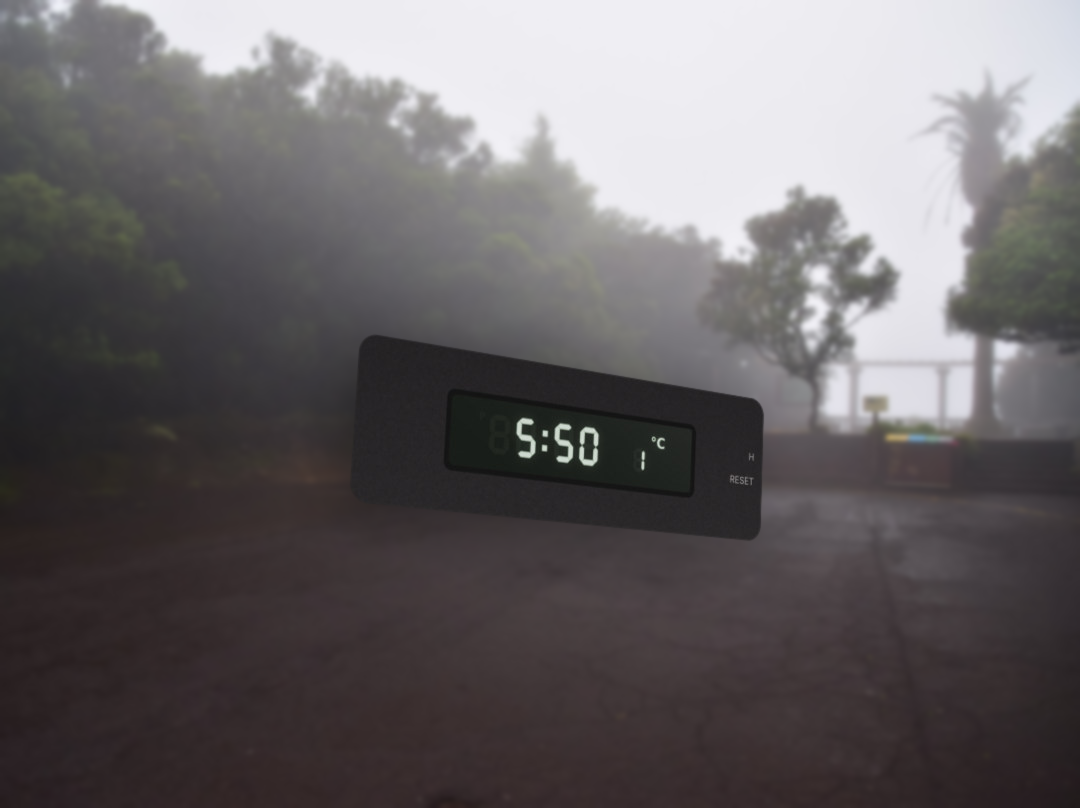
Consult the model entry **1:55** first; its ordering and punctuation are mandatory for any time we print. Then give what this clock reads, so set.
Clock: **5:50**
